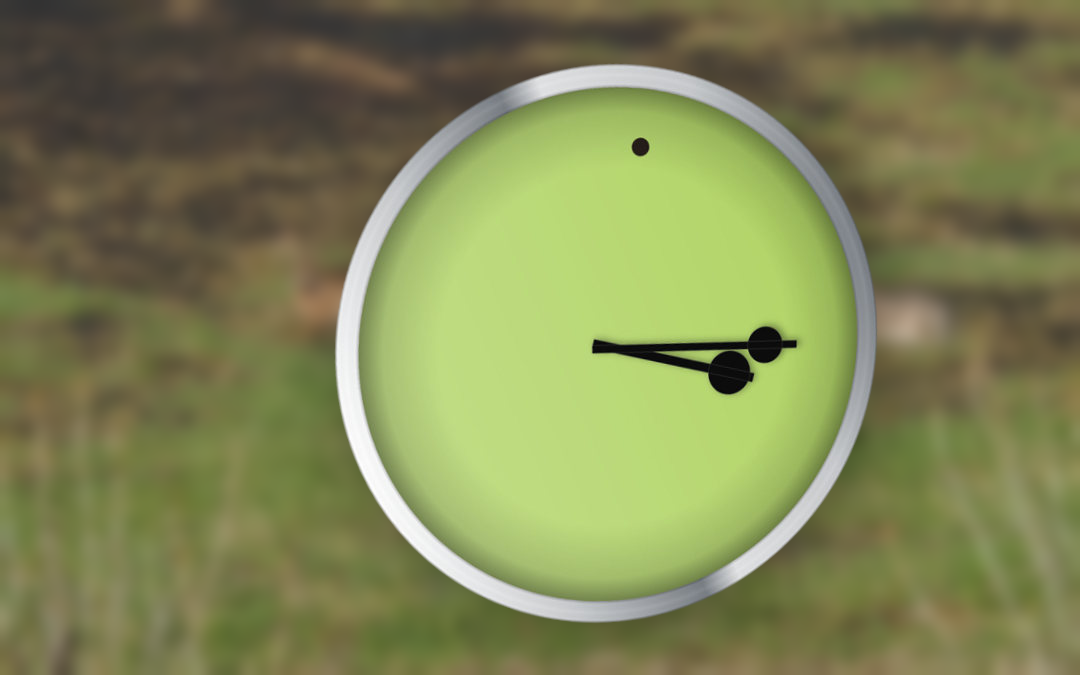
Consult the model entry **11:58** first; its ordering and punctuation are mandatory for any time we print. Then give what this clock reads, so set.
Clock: **3:14**
